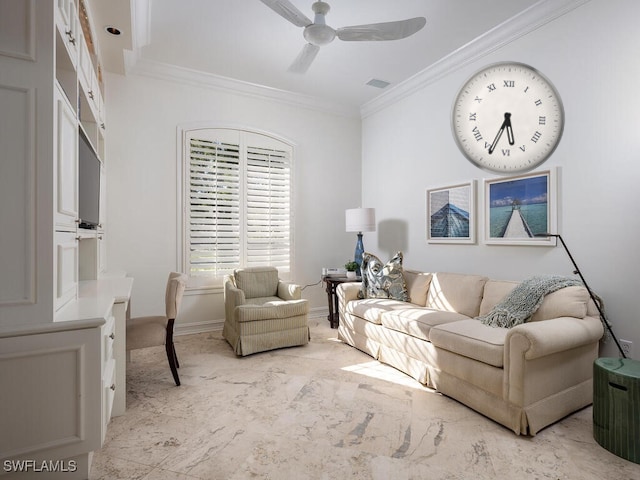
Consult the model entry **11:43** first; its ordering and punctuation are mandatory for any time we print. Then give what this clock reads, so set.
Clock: **5:34**
